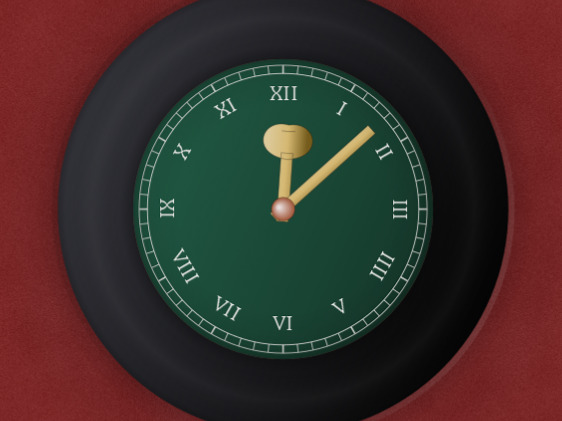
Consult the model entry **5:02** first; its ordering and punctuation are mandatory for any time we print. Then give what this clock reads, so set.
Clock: **12:08**
